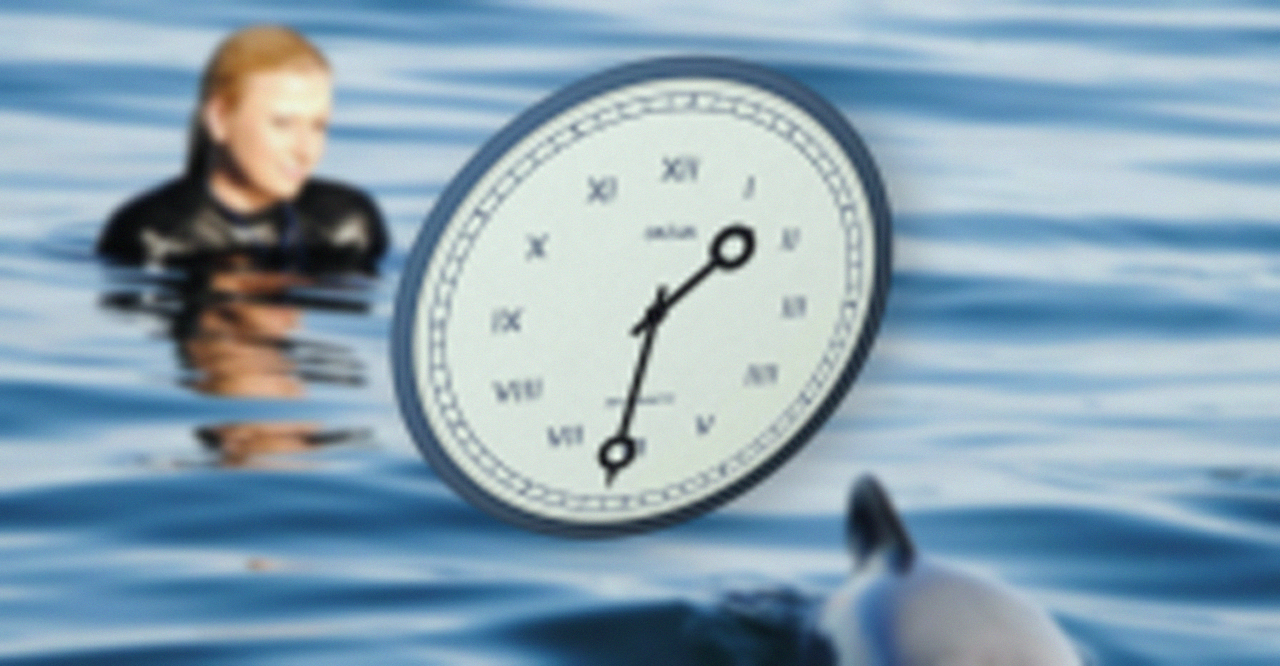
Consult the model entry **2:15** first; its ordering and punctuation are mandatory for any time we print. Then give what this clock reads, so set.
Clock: **1:31**
